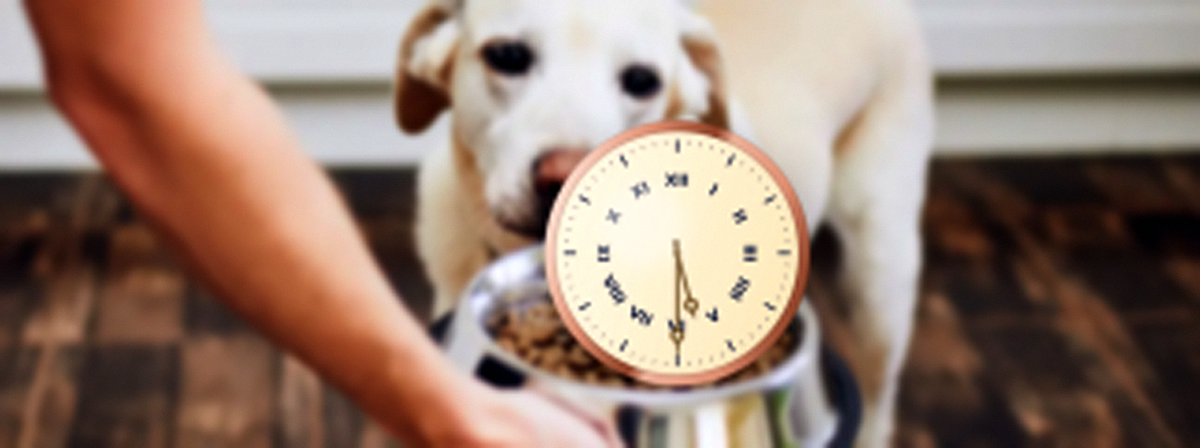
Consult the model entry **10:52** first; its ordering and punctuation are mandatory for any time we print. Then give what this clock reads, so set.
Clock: **5:30**
